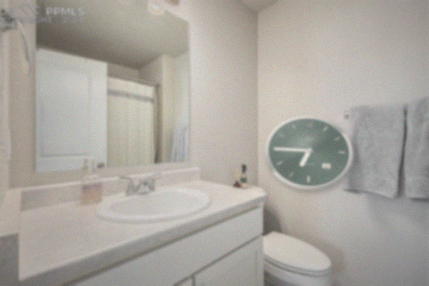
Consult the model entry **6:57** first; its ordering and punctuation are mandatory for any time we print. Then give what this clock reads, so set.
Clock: **6:45**
